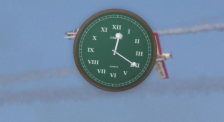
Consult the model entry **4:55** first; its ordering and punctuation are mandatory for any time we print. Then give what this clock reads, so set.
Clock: **12:20**
